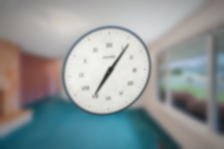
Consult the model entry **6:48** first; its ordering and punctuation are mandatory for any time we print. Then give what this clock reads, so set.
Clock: **7:06**
